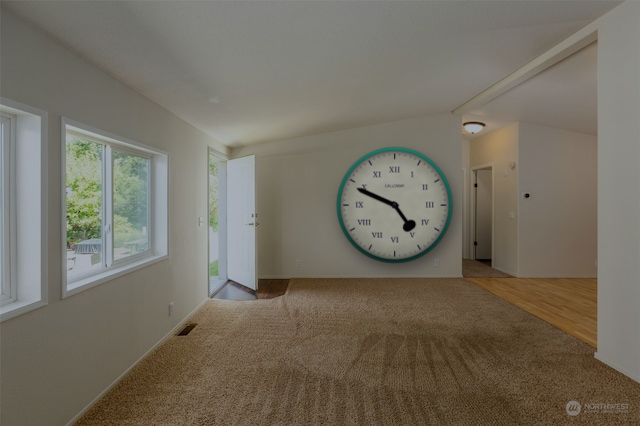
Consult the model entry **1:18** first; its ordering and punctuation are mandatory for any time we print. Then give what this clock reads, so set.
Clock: **4:49**
